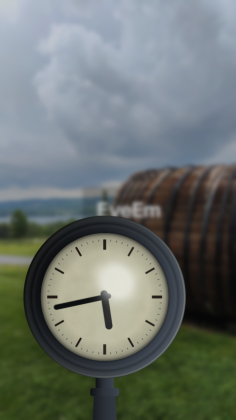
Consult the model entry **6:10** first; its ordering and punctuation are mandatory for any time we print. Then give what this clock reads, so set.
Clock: **5:43**
